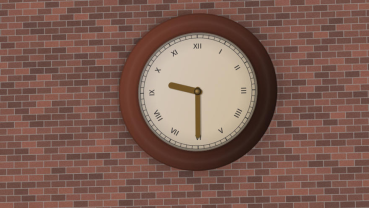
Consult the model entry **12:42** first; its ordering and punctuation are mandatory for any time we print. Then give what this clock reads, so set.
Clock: **9:30**
